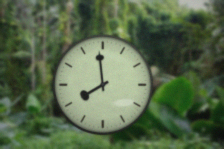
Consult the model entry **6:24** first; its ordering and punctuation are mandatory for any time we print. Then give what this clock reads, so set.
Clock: **7:59**
